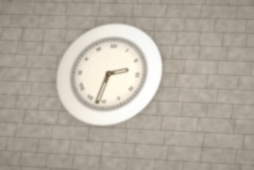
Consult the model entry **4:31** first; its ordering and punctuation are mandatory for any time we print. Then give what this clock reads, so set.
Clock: **2:32**
